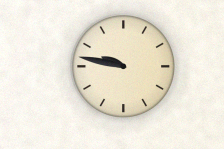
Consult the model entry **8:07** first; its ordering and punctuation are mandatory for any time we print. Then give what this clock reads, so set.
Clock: **9:47**
